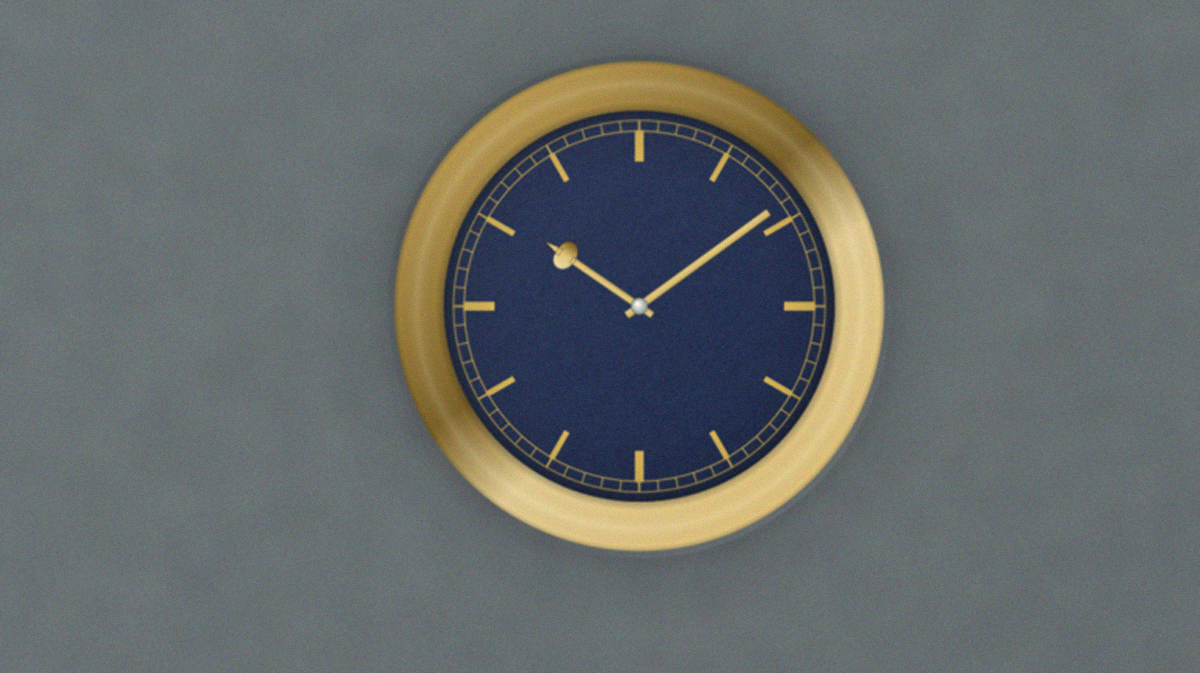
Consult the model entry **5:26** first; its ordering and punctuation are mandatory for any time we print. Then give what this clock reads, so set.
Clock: **10:09**
